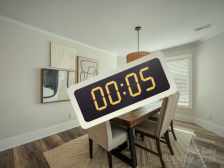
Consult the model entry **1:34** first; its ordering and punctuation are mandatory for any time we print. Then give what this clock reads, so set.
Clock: **0:05**
